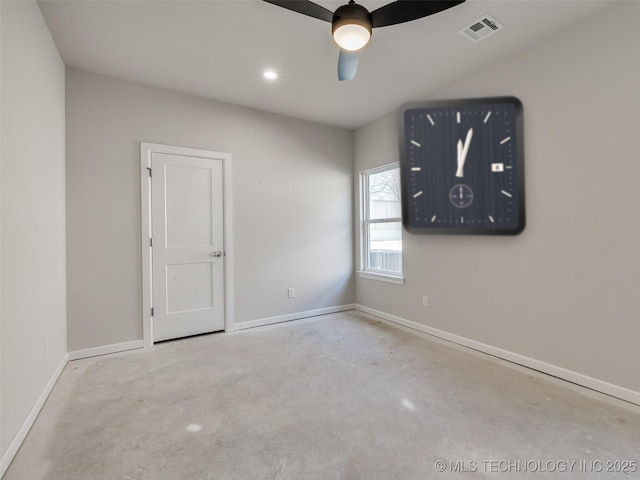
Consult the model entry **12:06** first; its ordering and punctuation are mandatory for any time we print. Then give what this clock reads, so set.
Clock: **12:03**
